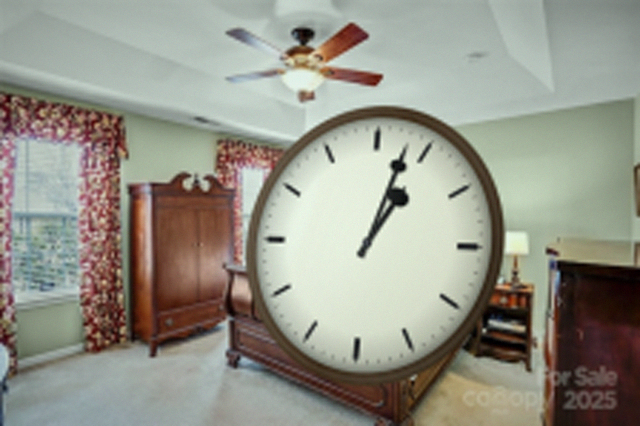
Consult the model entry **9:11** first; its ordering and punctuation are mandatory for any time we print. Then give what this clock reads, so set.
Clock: **1:03**
